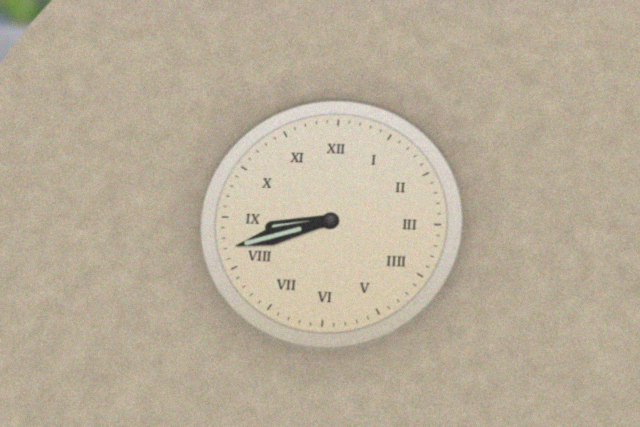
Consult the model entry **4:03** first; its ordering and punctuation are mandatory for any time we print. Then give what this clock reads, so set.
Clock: **8:42**
